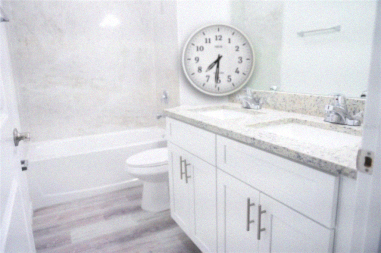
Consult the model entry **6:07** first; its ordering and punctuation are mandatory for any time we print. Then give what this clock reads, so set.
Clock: **7:31**
